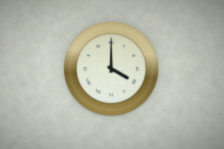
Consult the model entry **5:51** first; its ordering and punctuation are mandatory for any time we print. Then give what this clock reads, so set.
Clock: **4:00**
